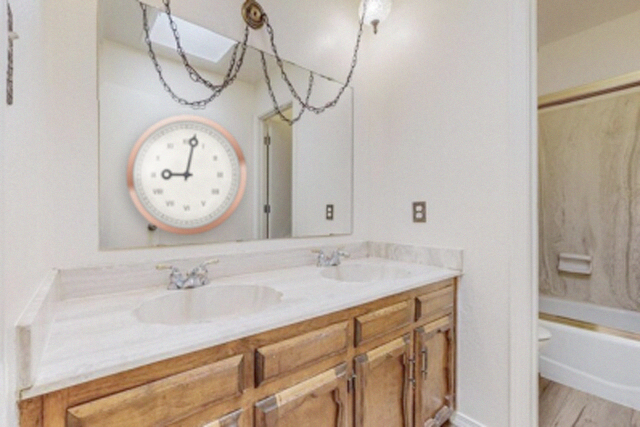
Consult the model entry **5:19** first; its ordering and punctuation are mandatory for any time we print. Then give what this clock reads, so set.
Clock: **9:02**
